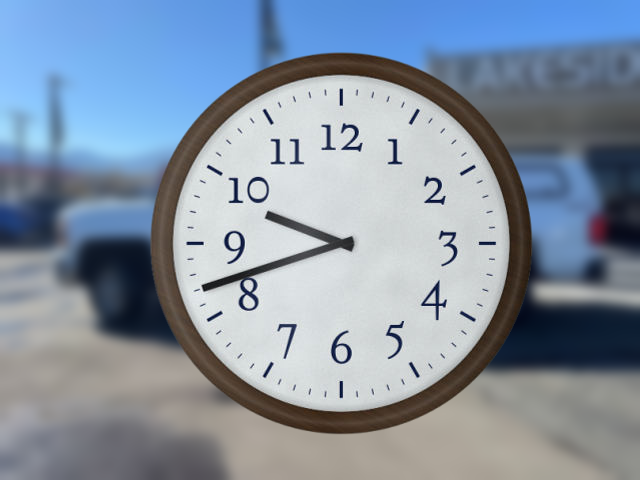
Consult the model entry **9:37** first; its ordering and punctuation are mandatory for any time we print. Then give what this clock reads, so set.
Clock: **9:42**
